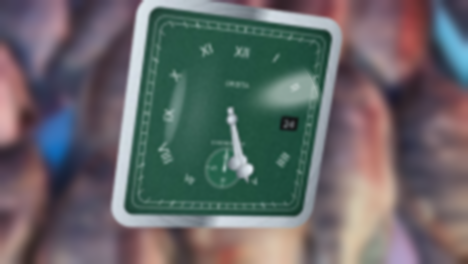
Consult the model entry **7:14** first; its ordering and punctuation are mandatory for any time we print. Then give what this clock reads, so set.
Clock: **5:26**
